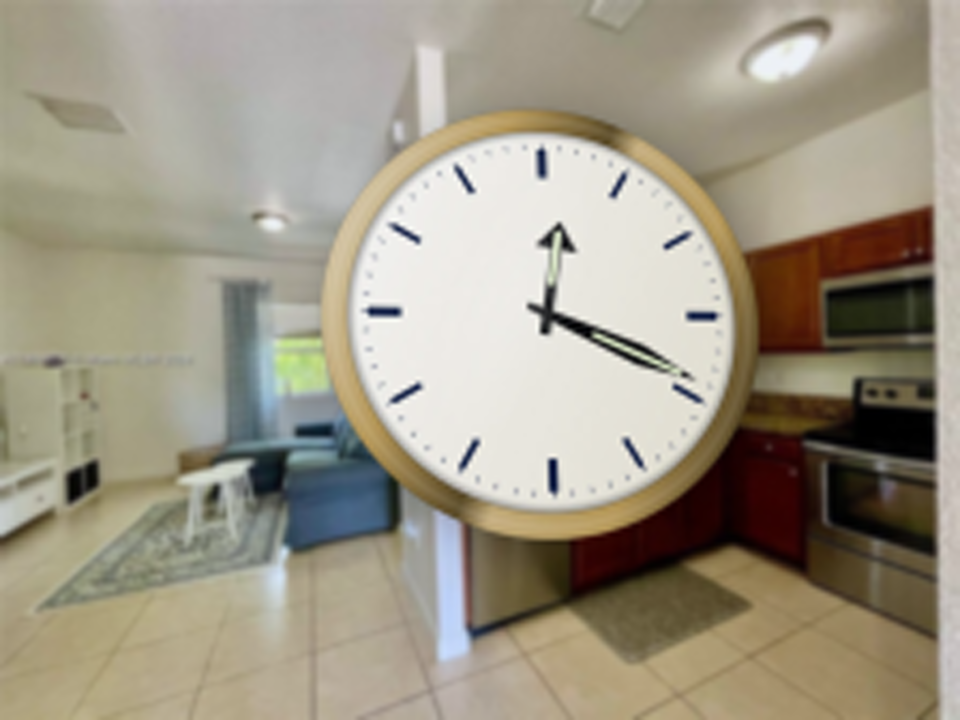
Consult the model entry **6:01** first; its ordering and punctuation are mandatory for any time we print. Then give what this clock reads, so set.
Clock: **12:19**
